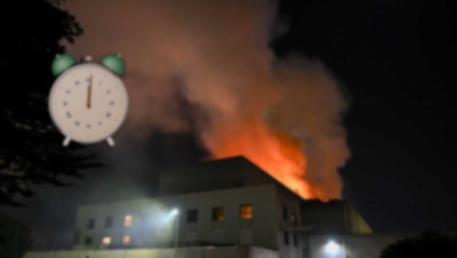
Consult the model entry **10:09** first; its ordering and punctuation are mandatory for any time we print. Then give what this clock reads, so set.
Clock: **12:01**
